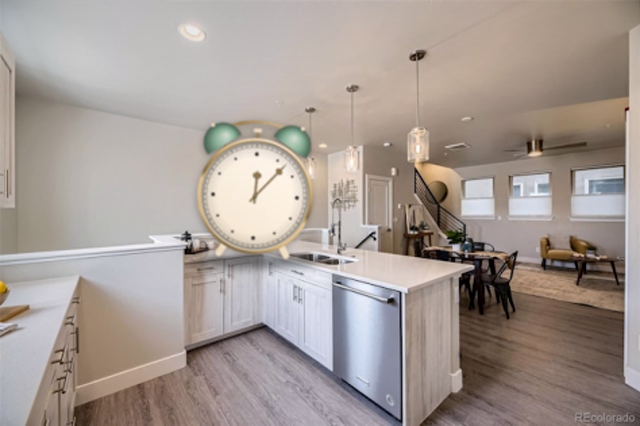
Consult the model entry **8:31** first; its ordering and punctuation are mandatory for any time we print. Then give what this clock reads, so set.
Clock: **12:07**
